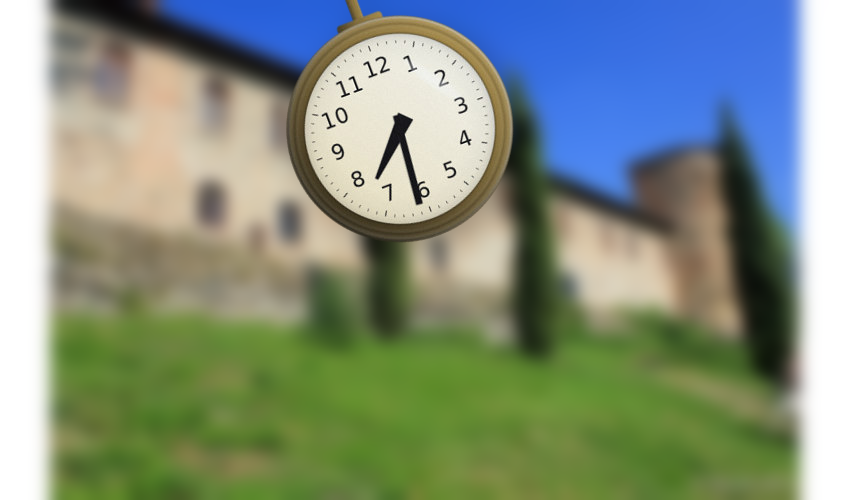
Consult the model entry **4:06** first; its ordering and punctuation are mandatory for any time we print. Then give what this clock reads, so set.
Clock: **7:31**
